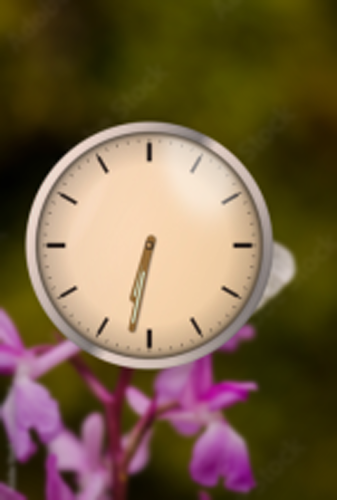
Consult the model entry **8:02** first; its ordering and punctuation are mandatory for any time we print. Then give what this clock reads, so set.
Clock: **6:32**
